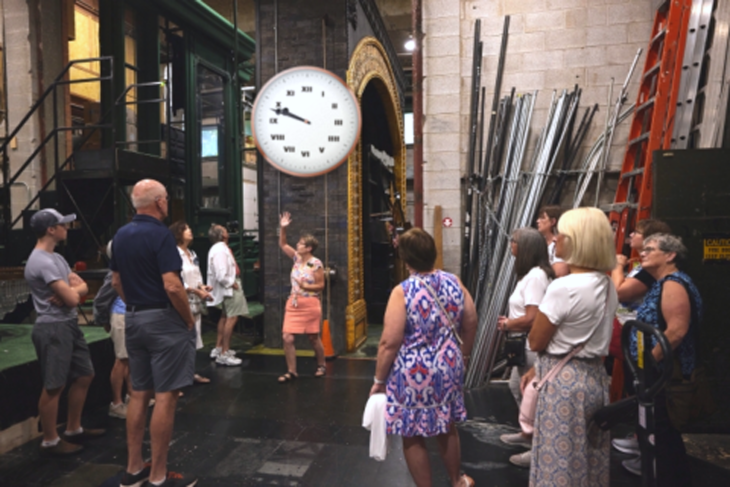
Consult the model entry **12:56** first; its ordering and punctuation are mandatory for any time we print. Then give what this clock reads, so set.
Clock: **9:48**
